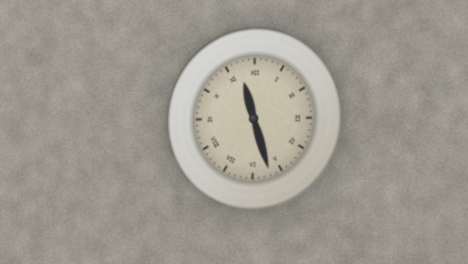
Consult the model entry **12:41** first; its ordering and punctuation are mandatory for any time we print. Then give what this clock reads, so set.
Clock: **11:27**
